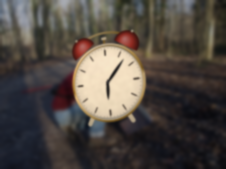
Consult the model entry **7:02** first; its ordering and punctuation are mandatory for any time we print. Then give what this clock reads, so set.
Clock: **6:07**
